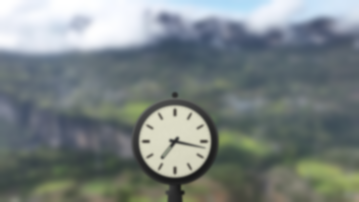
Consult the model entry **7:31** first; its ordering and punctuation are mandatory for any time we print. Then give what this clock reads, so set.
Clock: **7:17**
